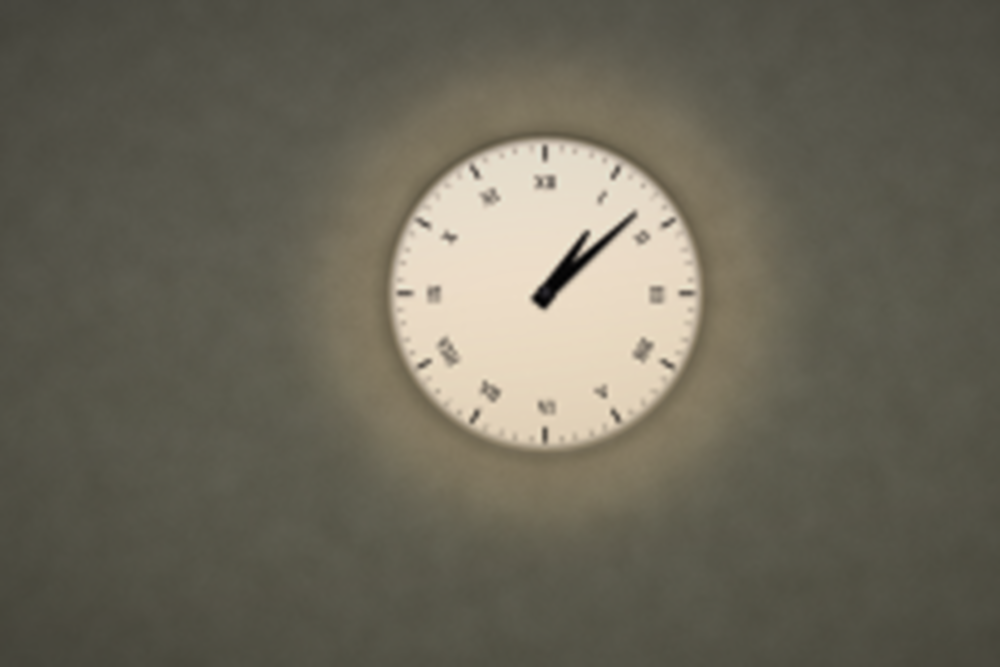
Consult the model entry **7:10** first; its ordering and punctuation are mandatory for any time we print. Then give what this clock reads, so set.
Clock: **1:08**
